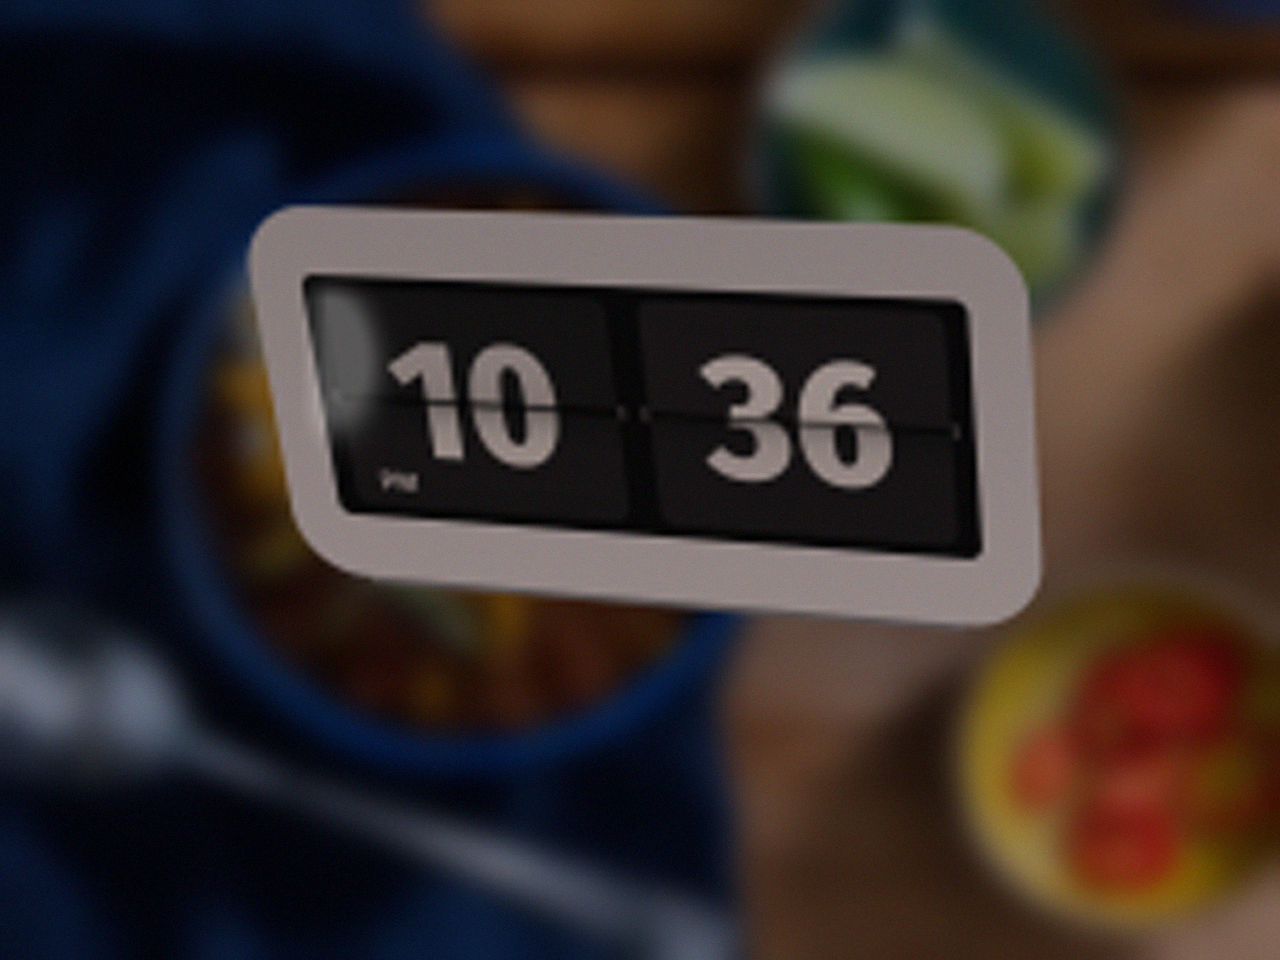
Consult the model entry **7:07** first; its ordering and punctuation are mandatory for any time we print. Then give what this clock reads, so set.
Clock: **10:36**
